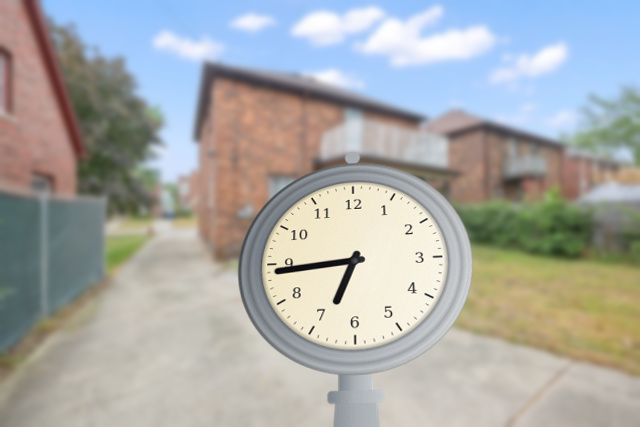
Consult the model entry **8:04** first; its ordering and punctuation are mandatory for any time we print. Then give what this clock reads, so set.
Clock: **6:44**
